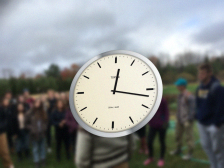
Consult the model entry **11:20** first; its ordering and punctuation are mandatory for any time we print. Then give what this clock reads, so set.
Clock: **12:17**
